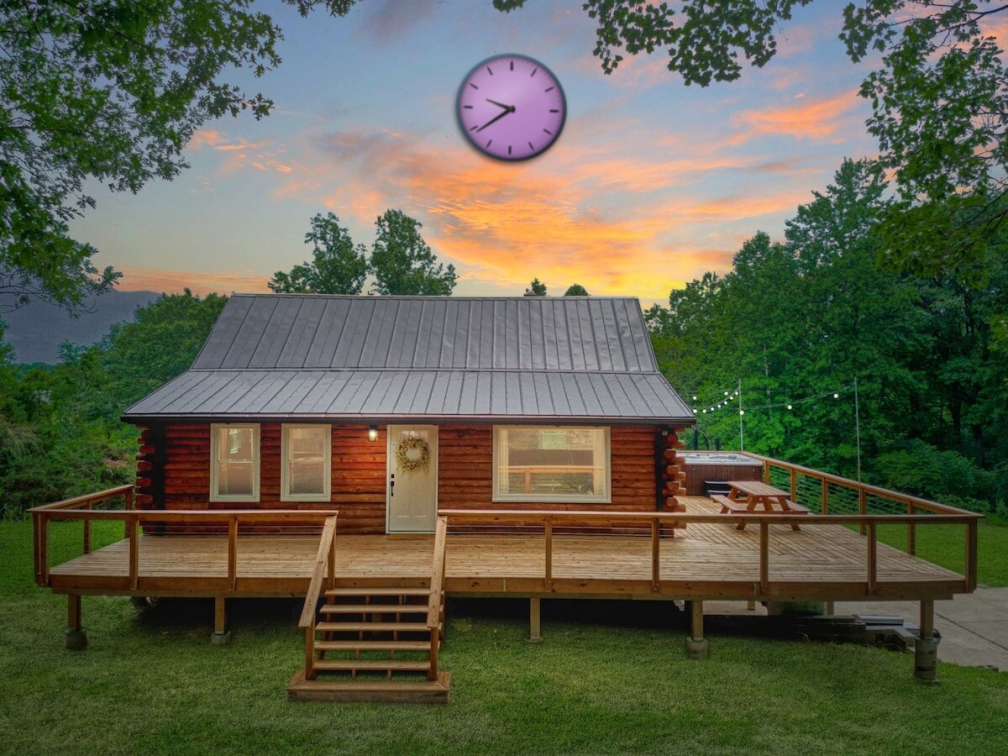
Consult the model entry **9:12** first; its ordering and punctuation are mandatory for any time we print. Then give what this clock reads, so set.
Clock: **9:39**
